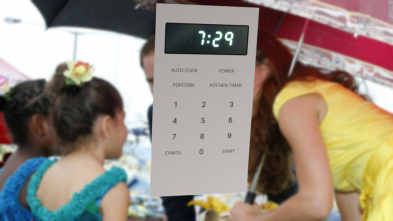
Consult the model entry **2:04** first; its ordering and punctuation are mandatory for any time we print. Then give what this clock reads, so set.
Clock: **7:29**
